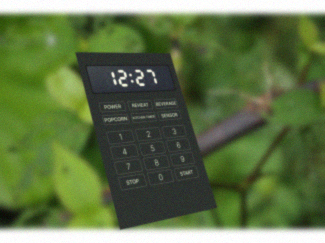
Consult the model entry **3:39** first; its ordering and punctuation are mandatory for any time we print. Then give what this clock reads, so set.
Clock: **12:27**
